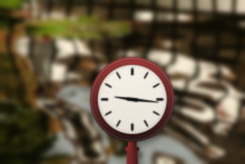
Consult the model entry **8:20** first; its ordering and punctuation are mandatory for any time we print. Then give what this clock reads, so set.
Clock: **9:16**
